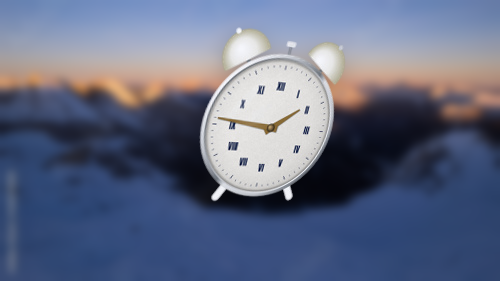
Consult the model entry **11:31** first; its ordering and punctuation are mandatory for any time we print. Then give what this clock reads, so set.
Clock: **1:46**
